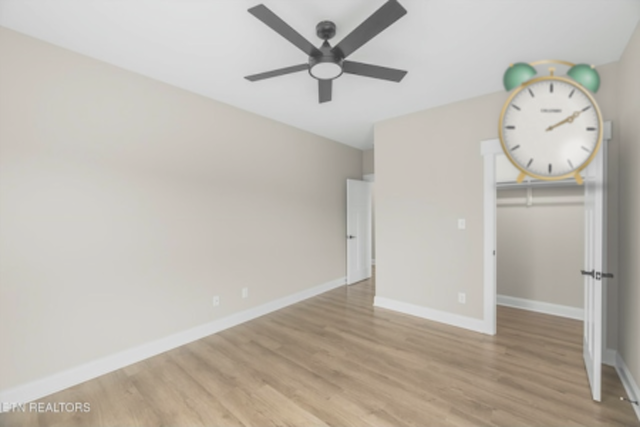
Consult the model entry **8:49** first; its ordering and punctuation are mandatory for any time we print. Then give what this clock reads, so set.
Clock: **2:10**
